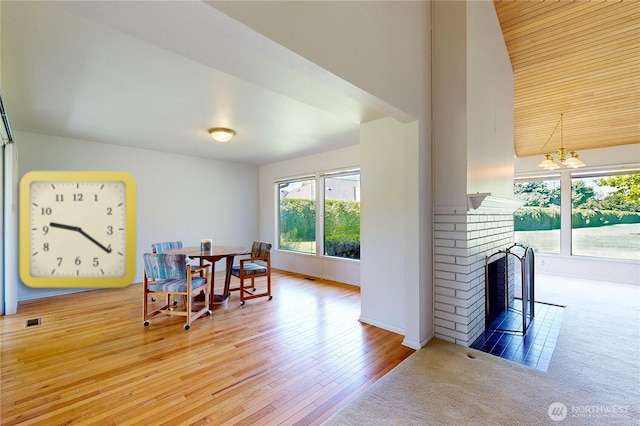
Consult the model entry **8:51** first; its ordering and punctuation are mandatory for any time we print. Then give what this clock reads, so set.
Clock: **9:21**
